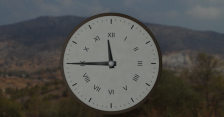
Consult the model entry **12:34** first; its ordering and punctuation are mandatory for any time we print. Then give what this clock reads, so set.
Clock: **11:45**
